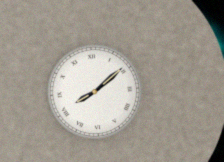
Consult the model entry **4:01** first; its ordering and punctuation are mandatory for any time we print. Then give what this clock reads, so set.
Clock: **8:09**
